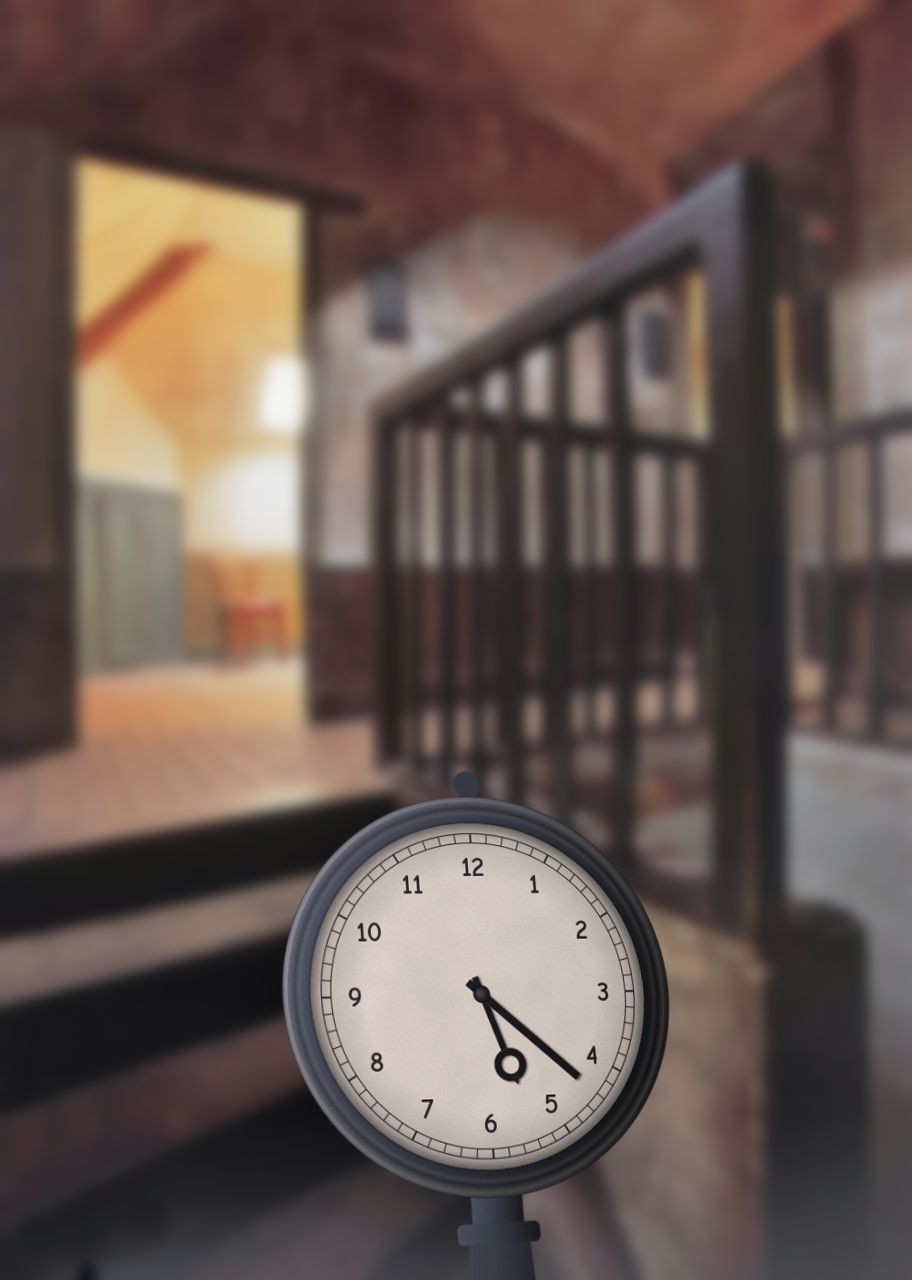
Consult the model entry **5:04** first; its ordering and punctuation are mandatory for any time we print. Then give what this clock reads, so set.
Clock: **5:22**
